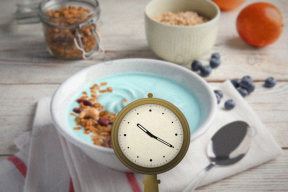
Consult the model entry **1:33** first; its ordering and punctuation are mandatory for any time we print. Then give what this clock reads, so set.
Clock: **10:20**
